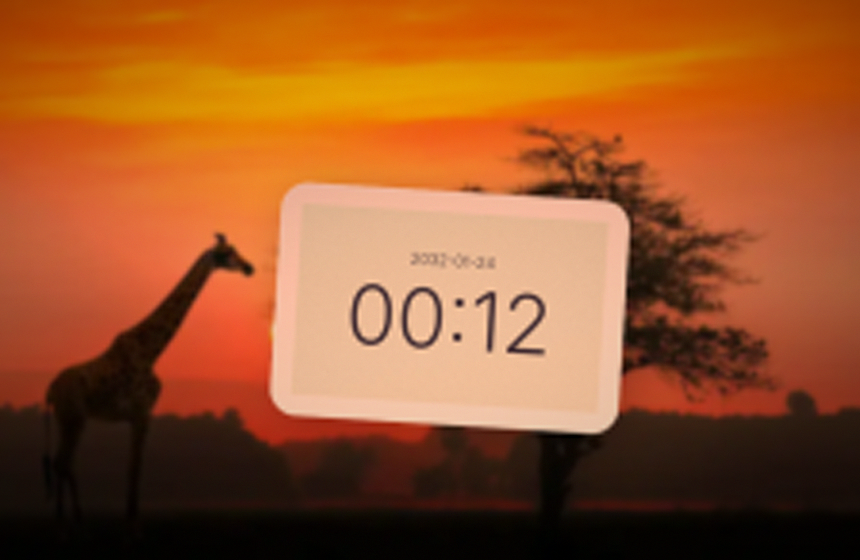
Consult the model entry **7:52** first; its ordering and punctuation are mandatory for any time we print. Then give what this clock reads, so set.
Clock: **0:12**
